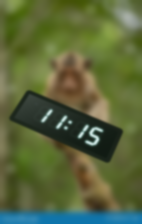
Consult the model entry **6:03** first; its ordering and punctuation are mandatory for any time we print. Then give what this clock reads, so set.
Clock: **11:15**
